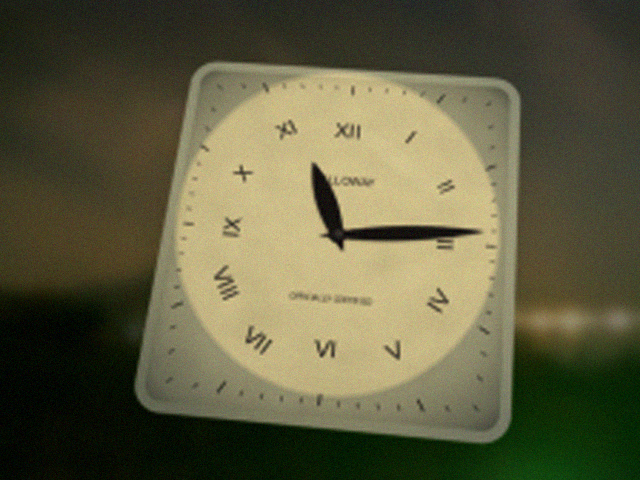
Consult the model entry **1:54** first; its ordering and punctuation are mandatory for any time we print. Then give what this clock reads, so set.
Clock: **11:14**
